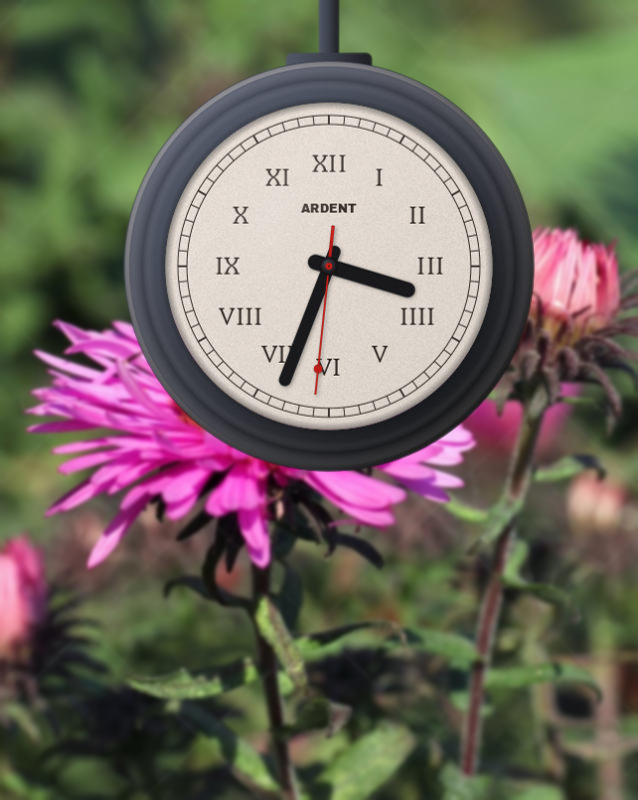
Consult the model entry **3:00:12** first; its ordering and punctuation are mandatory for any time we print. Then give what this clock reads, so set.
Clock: **3:33:31**
